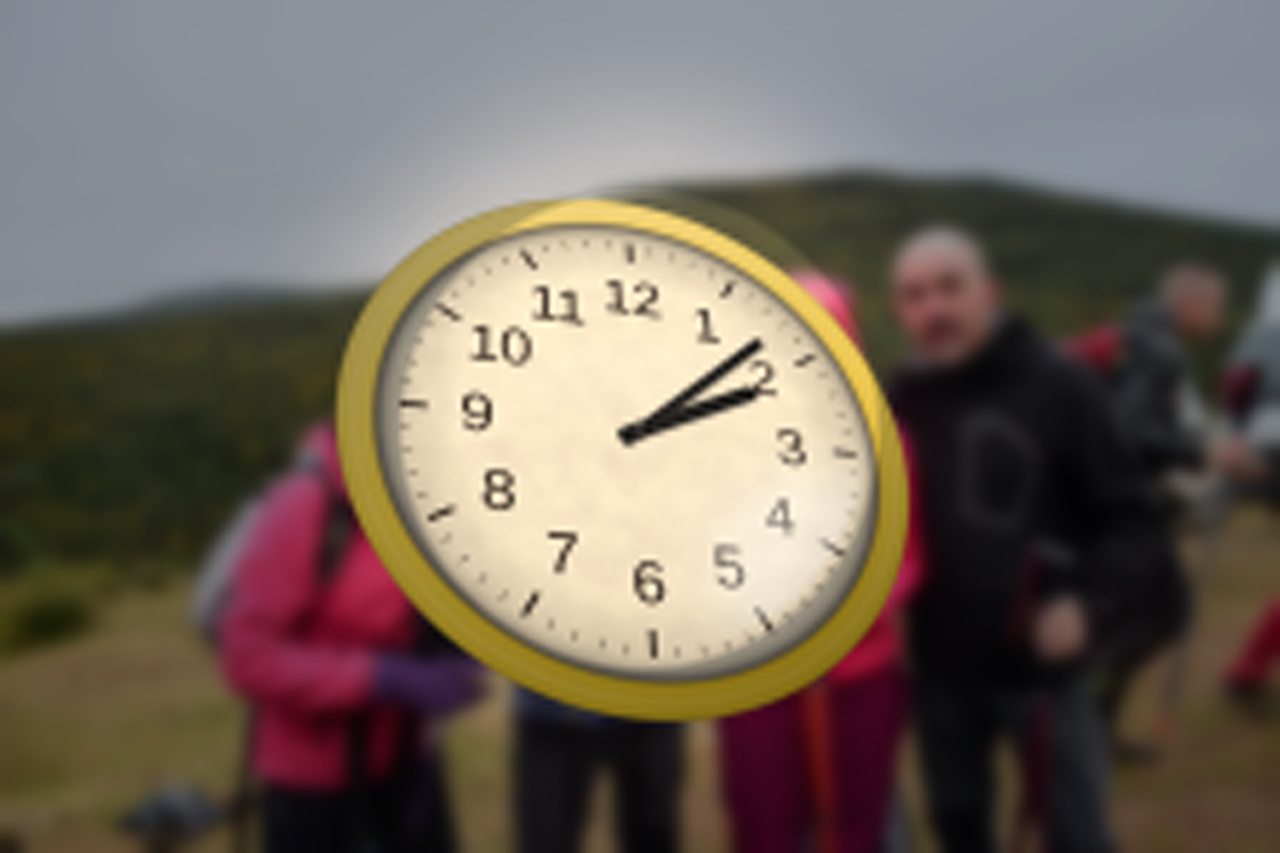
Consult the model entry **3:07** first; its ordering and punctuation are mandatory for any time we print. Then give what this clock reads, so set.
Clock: **2:08**
